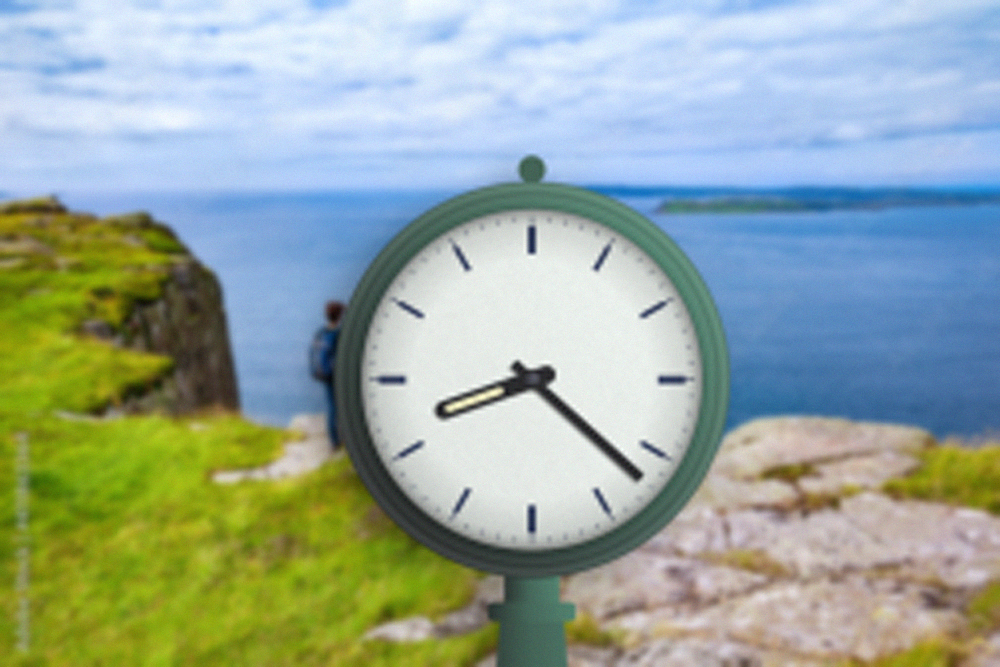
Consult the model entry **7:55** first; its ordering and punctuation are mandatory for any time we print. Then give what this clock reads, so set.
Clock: **8:22**
